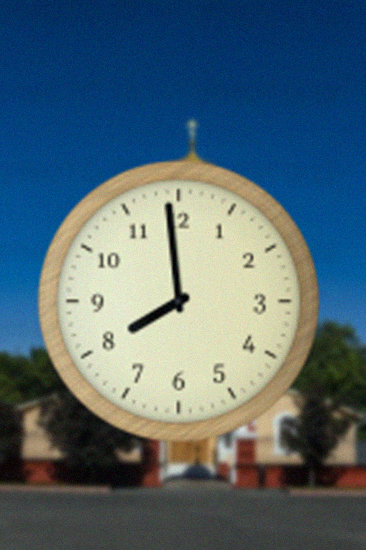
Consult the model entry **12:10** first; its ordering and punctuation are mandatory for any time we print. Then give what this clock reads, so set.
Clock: **7:59**
